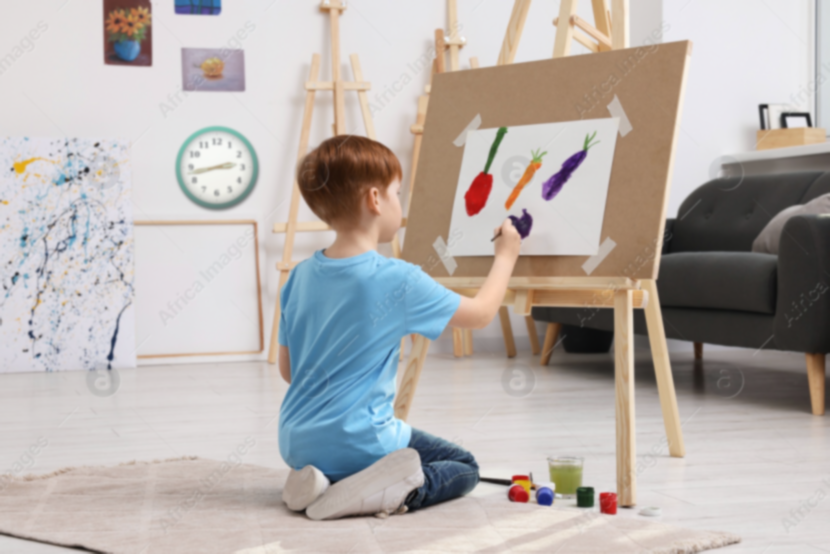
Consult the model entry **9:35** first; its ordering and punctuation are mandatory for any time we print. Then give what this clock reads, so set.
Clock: **2:43**
